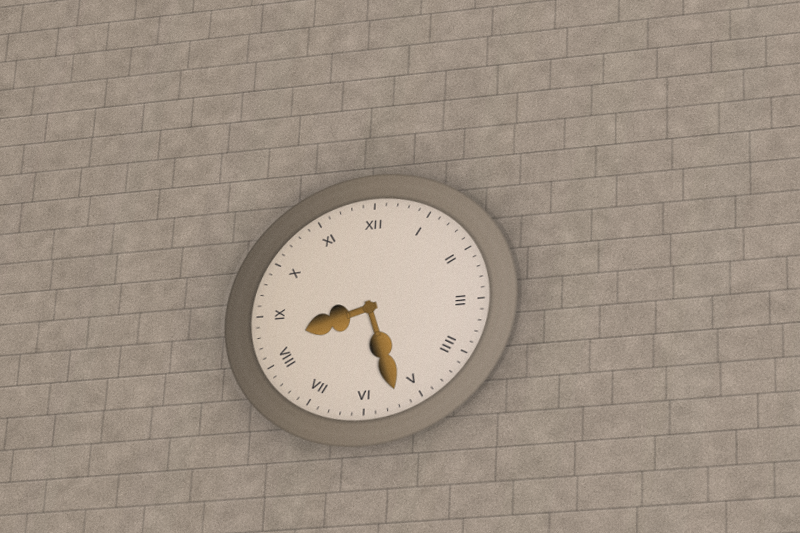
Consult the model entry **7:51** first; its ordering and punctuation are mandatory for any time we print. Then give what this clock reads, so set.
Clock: **8:27**
